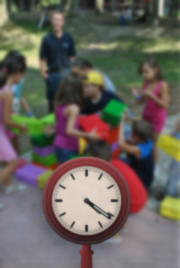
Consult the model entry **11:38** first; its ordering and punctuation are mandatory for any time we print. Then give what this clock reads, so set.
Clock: **4:21**
